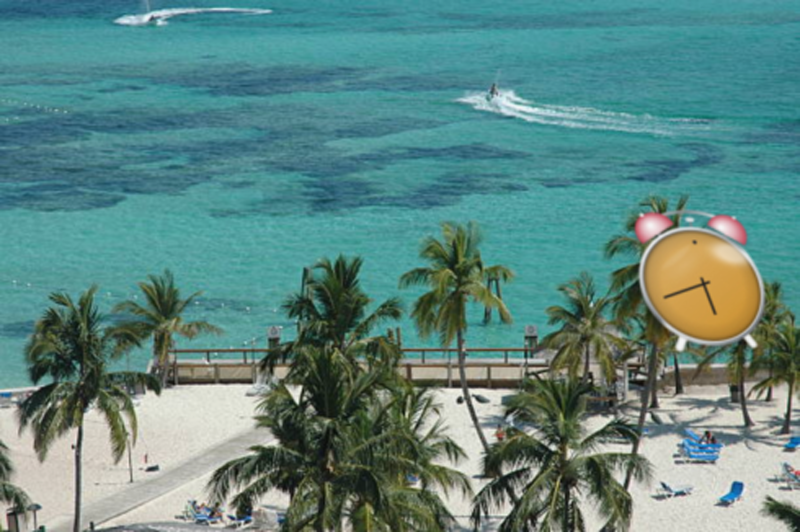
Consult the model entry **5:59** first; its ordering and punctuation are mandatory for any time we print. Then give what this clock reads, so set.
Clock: **5:42**
